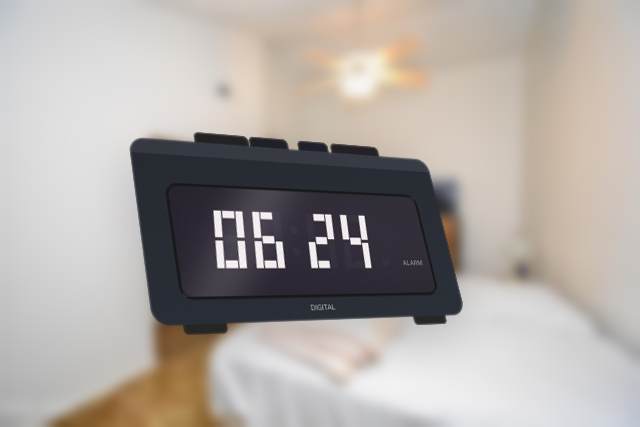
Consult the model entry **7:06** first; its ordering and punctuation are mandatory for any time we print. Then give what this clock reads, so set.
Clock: **6:24**
